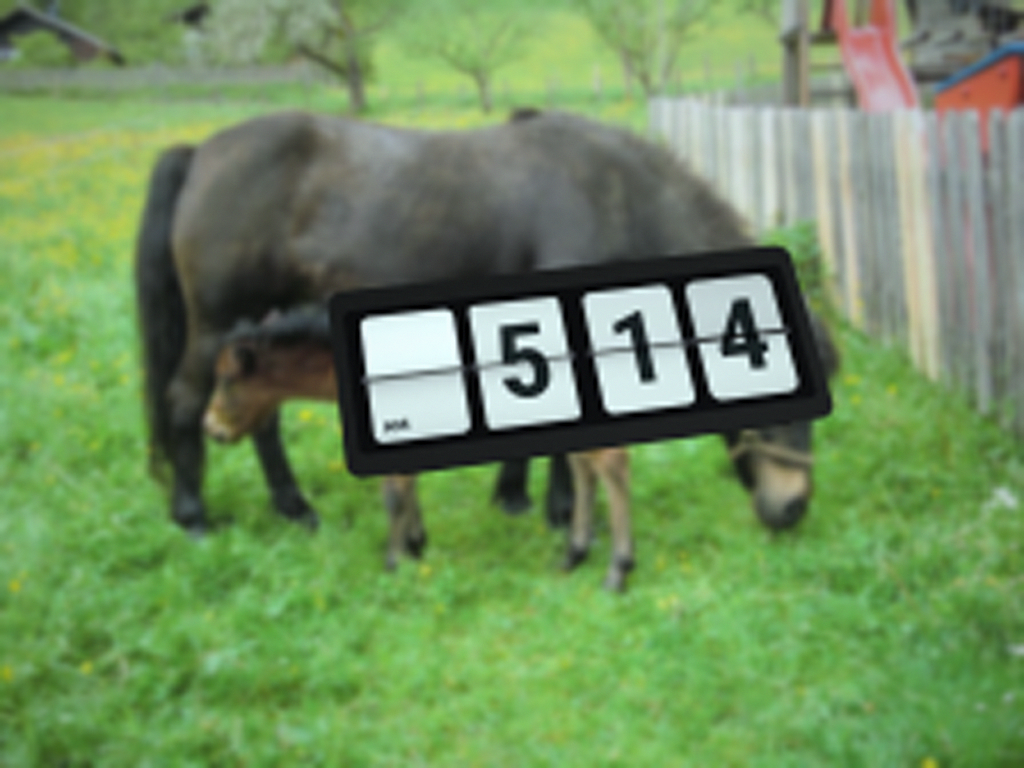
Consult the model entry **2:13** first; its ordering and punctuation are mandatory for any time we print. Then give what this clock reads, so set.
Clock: **5:14**
